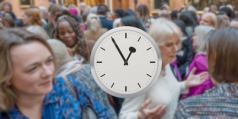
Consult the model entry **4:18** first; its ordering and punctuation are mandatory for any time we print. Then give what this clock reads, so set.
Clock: **12:55**
